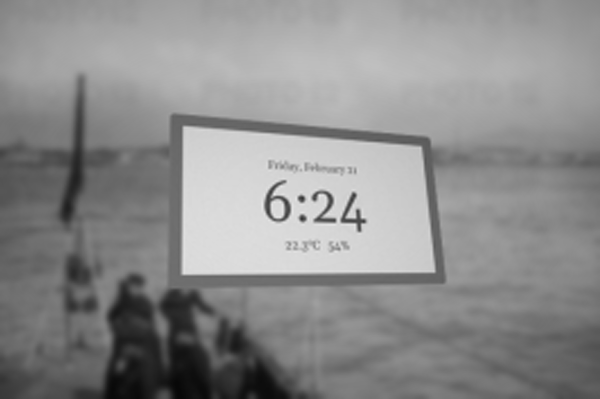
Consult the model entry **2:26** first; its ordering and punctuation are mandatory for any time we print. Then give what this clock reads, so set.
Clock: **6:24**
